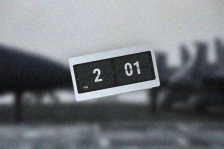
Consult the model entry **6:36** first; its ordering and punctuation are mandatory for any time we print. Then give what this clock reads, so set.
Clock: **2:01**
